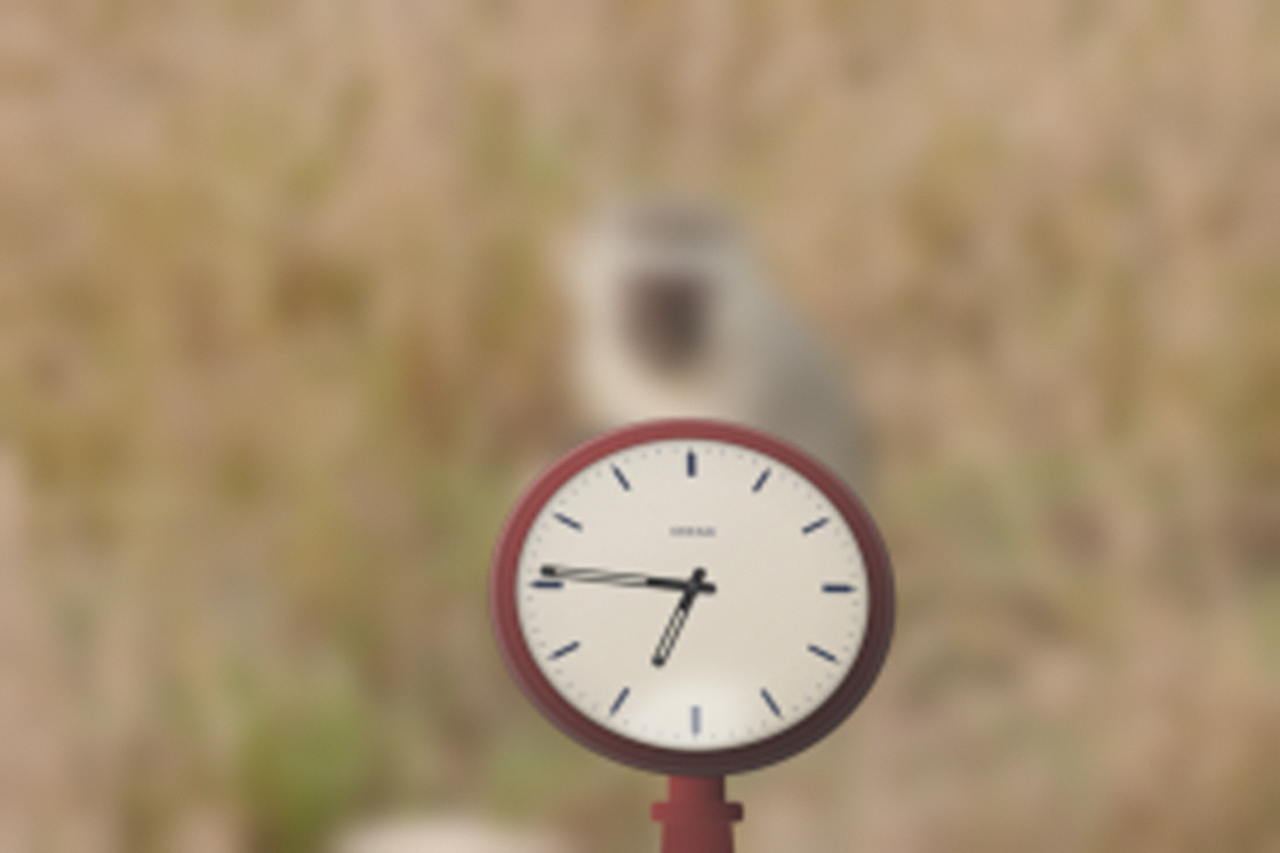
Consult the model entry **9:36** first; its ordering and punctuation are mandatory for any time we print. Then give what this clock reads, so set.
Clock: **6:46**
